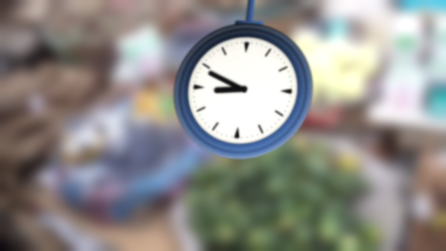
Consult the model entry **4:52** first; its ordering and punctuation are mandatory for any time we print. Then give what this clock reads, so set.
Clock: **8:49**
